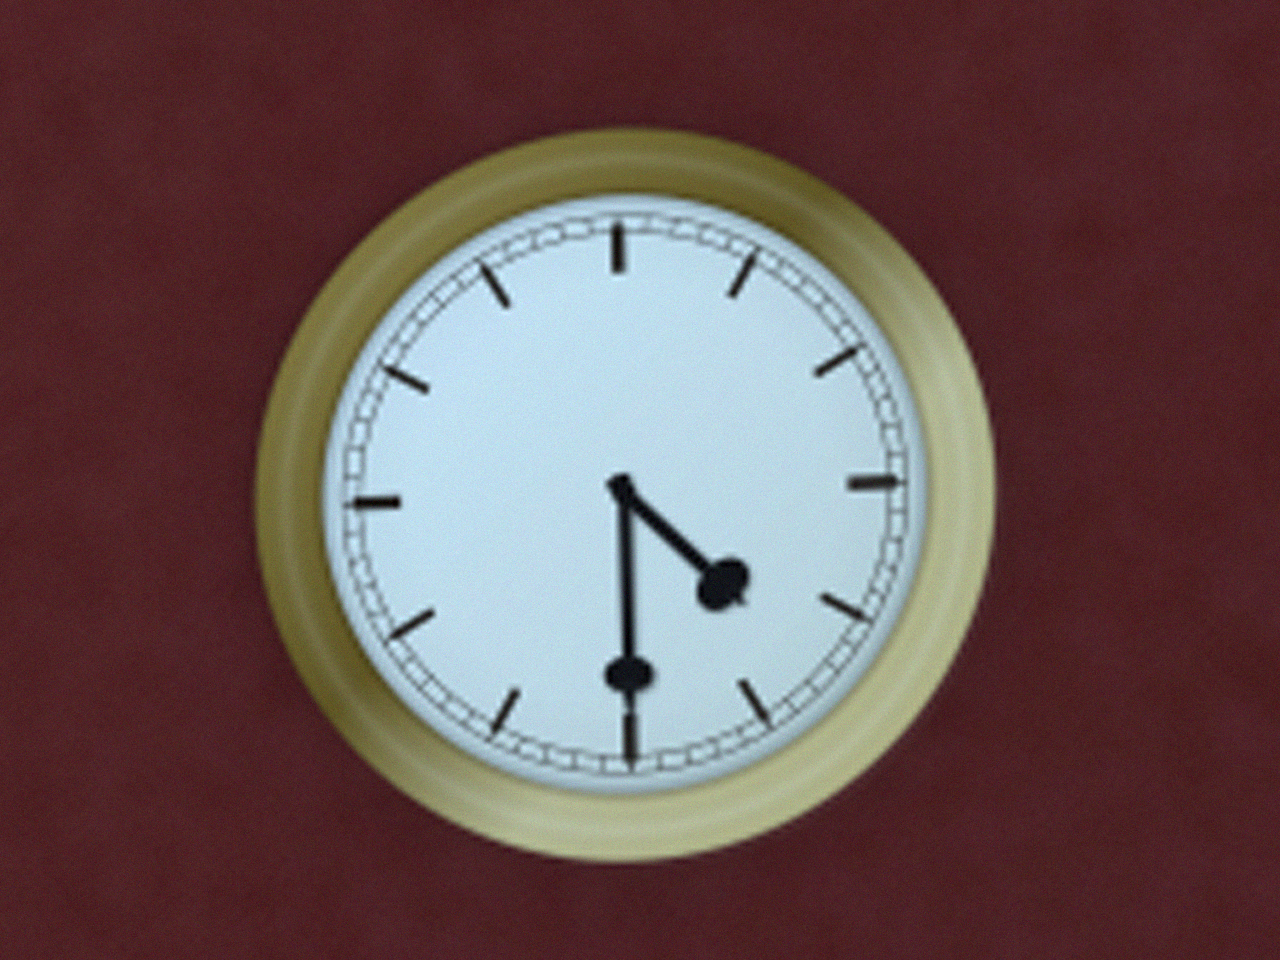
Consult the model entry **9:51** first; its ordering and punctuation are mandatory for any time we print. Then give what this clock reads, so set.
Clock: **4:30**
